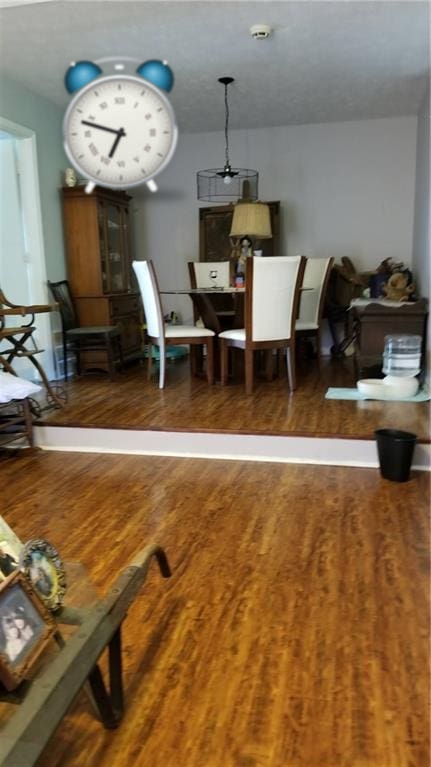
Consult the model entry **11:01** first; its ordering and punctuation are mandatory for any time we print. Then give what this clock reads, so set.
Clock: **6:48**
